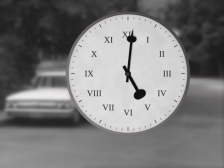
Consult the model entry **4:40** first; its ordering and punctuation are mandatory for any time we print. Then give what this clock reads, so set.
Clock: **5:01**
